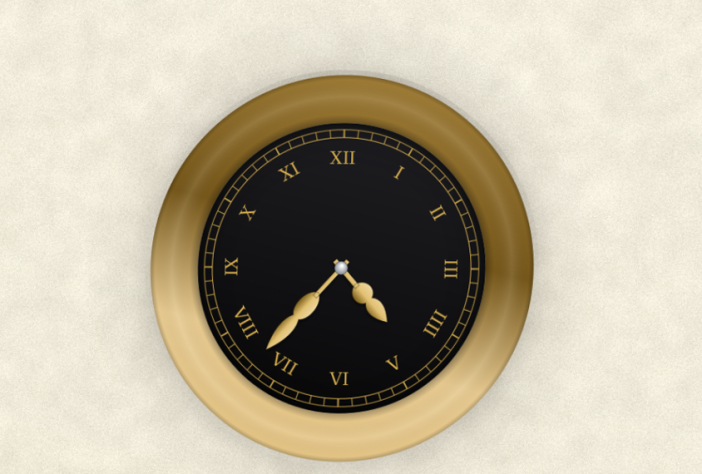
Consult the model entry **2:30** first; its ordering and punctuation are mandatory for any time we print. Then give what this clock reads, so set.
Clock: **4:37**
